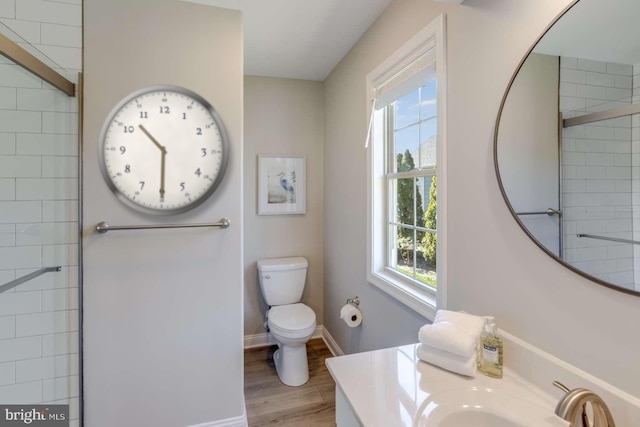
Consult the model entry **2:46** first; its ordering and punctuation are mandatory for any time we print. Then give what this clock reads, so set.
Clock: **10:30**
